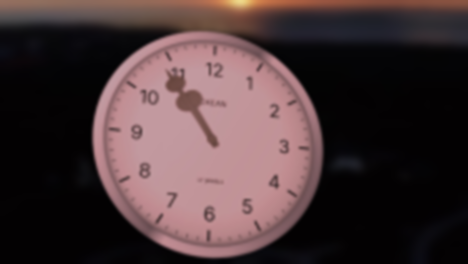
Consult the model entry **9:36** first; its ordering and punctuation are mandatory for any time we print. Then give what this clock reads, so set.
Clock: **10:54**
